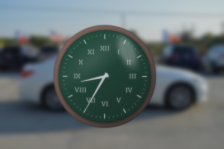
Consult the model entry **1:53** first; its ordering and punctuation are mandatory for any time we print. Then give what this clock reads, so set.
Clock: **8:35**
